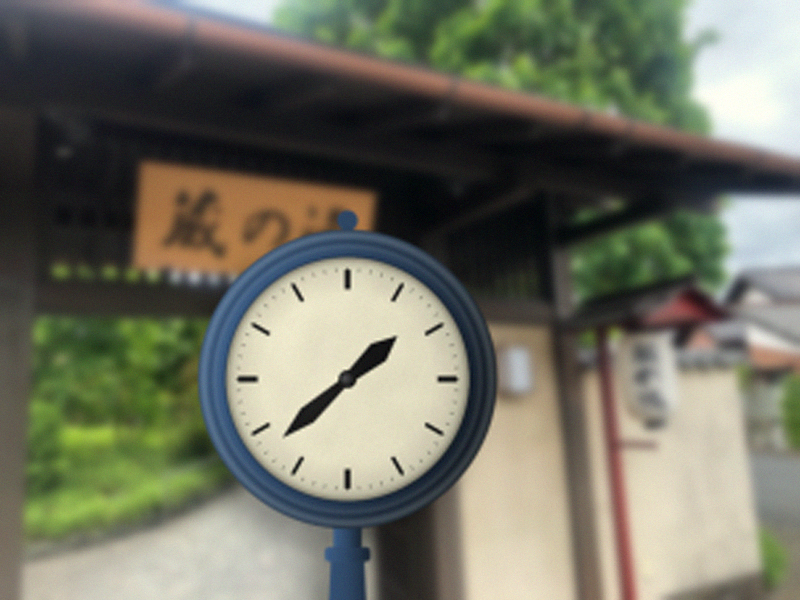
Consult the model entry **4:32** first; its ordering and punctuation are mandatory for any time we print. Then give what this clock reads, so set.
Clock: **1:38**
